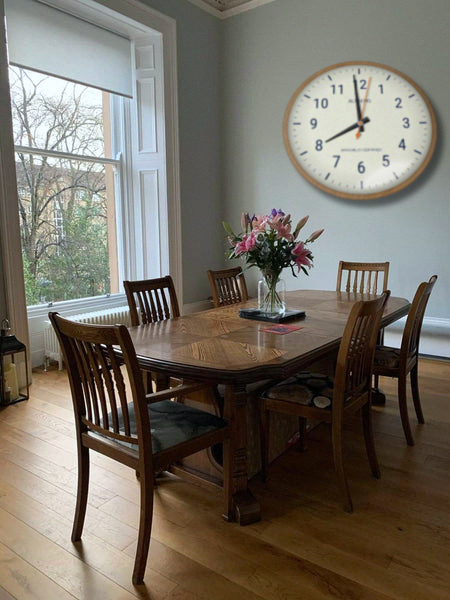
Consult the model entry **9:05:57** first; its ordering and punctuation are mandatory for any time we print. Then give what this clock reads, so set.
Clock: **7:59:02**
